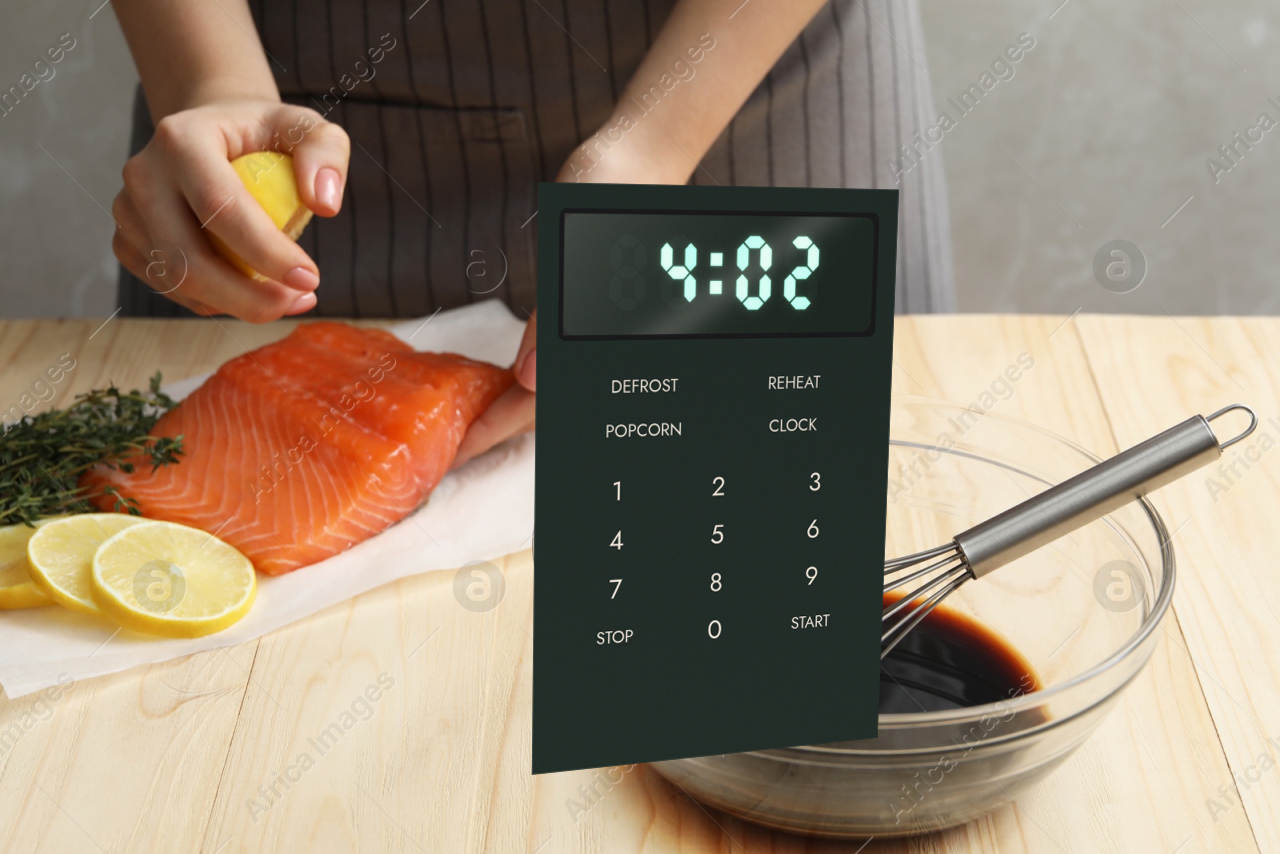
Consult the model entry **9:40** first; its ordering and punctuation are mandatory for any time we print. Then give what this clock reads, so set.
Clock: **4:02**
